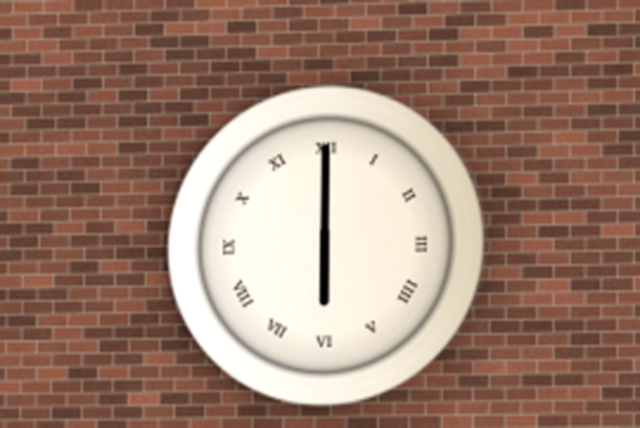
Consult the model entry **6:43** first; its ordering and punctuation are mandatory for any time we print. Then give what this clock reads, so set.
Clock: **6:00**
